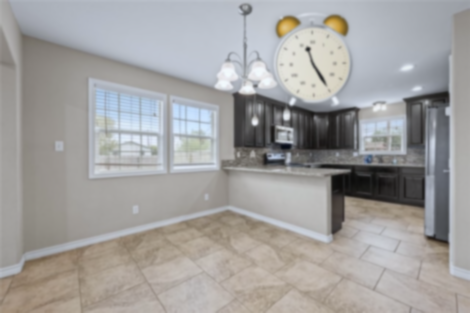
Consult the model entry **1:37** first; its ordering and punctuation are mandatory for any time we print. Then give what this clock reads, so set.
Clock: **11:25**
